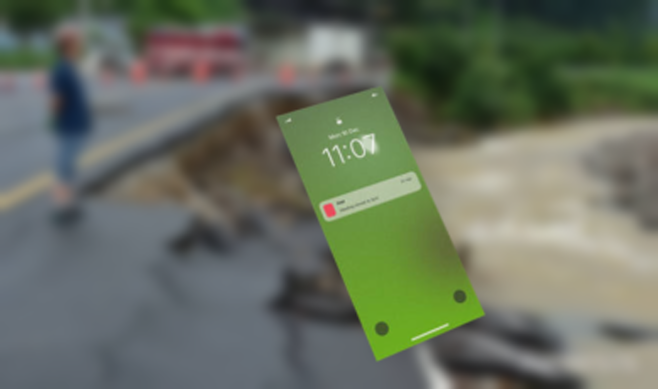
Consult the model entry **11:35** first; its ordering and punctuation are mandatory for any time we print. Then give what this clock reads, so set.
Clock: **11:07**
